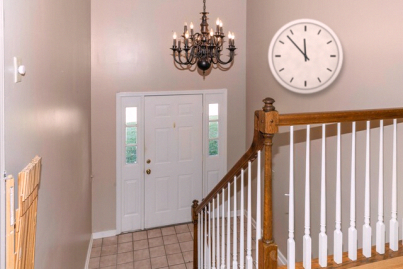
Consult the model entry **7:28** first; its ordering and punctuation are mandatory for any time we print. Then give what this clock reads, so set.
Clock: **11:53**
